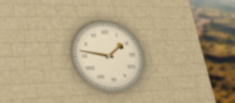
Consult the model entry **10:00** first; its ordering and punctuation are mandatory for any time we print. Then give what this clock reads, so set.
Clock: **1:47**
